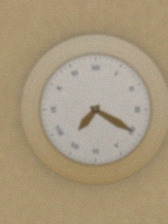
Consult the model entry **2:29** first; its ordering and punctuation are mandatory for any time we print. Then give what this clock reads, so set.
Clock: **7:20**
